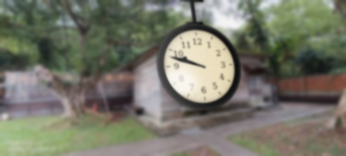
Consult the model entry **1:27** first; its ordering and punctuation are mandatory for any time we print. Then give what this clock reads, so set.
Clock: **9:48**
